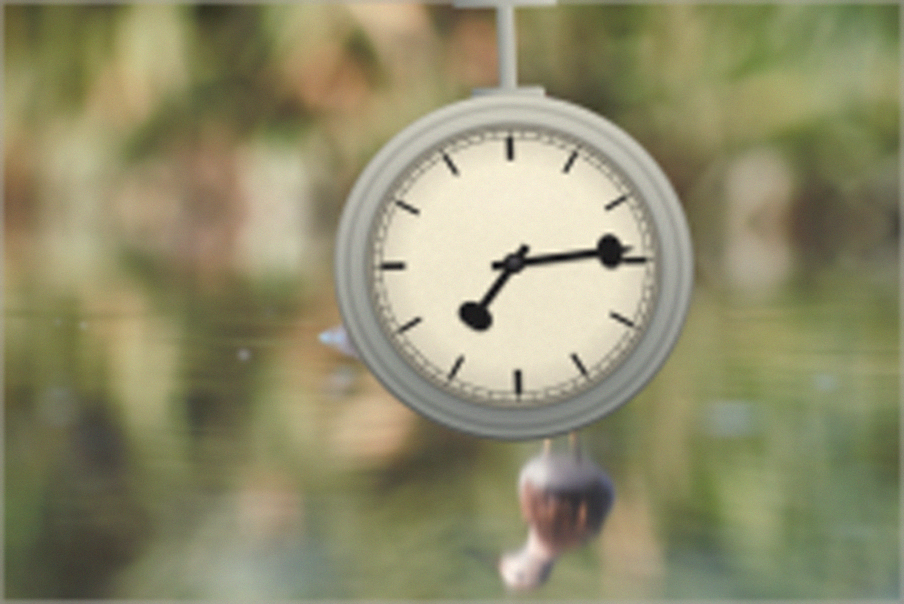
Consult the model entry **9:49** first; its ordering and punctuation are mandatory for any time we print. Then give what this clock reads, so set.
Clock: **7:14**
